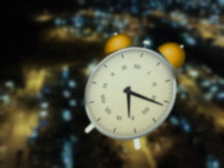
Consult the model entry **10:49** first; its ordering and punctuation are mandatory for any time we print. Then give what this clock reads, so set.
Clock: **5:16**
